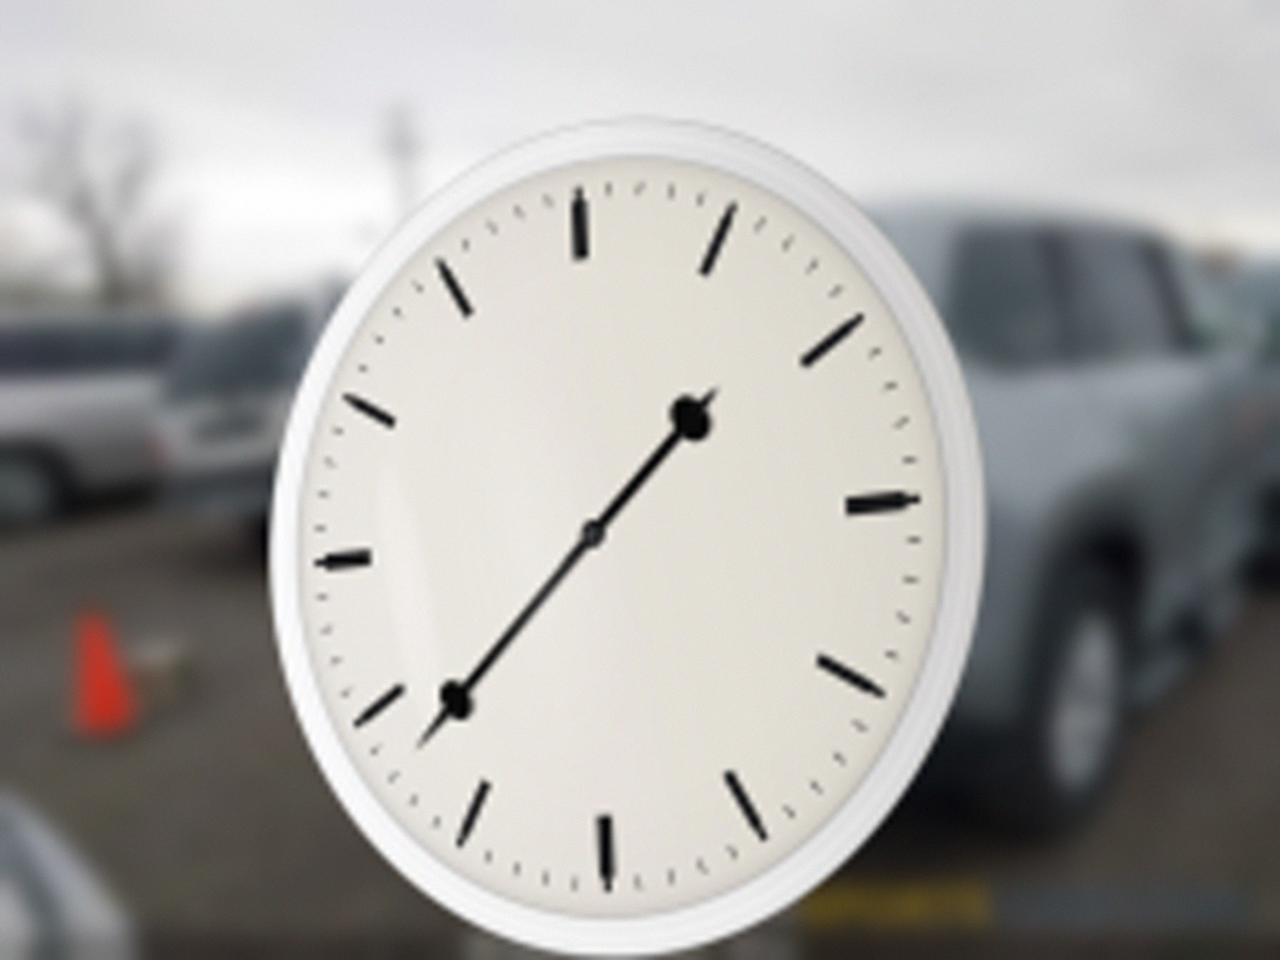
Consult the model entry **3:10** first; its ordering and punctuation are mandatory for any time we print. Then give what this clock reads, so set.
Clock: **1:38**
